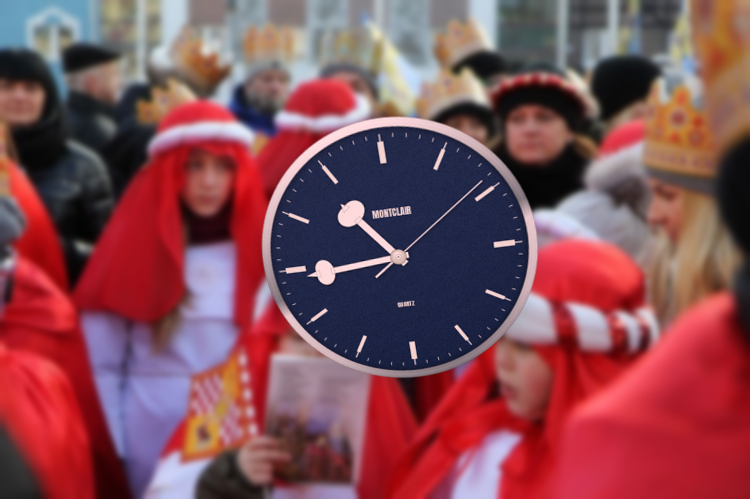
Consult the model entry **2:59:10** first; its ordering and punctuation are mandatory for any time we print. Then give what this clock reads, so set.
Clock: **10:44:09**
